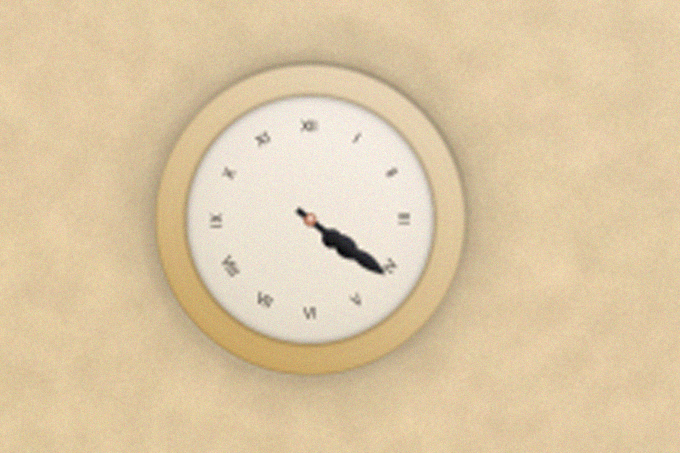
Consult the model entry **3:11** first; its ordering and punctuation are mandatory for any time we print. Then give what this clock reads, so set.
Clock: **4:21**
